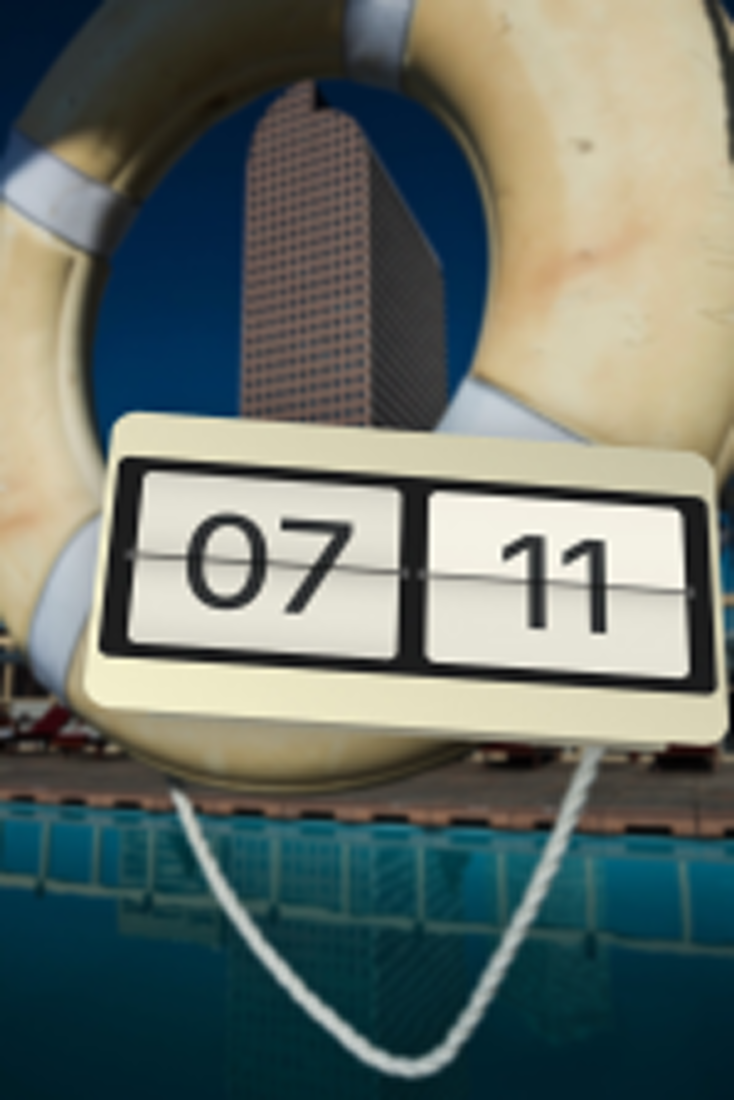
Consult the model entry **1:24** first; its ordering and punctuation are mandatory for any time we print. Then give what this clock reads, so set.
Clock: **7:11**
